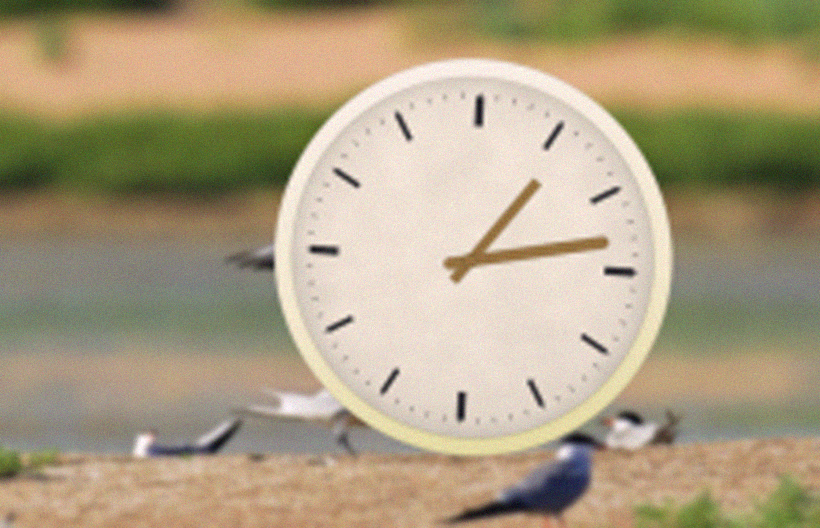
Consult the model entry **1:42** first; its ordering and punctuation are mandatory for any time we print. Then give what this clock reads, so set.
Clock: **1:13**
